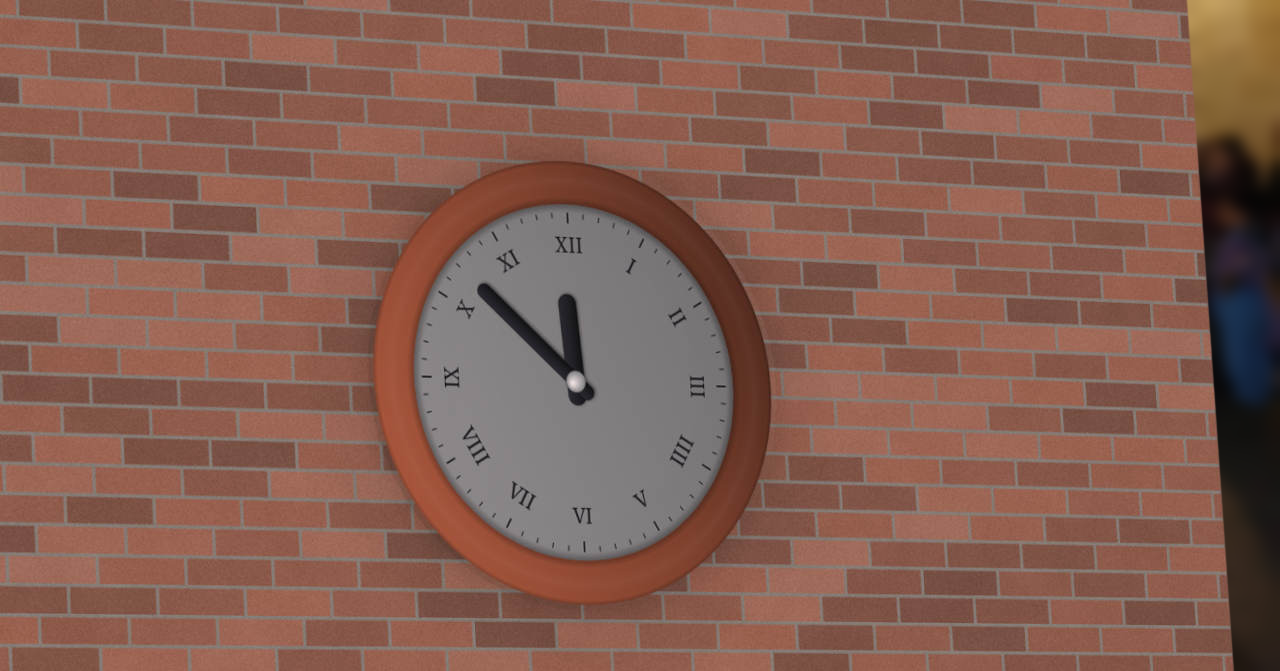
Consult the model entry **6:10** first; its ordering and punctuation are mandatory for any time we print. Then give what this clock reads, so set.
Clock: **11:52**
